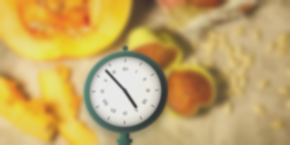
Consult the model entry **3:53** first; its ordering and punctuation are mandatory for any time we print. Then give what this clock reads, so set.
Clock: **4:53**
